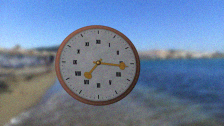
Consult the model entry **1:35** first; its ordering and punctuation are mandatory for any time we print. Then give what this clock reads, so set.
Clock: **7:16**
